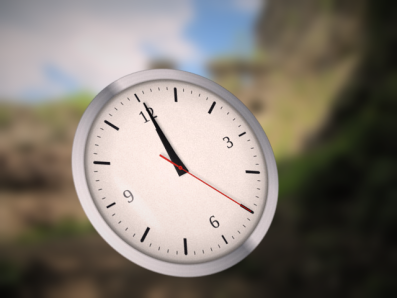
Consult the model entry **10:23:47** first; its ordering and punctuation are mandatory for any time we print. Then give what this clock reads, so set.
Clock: **12:00:25**
